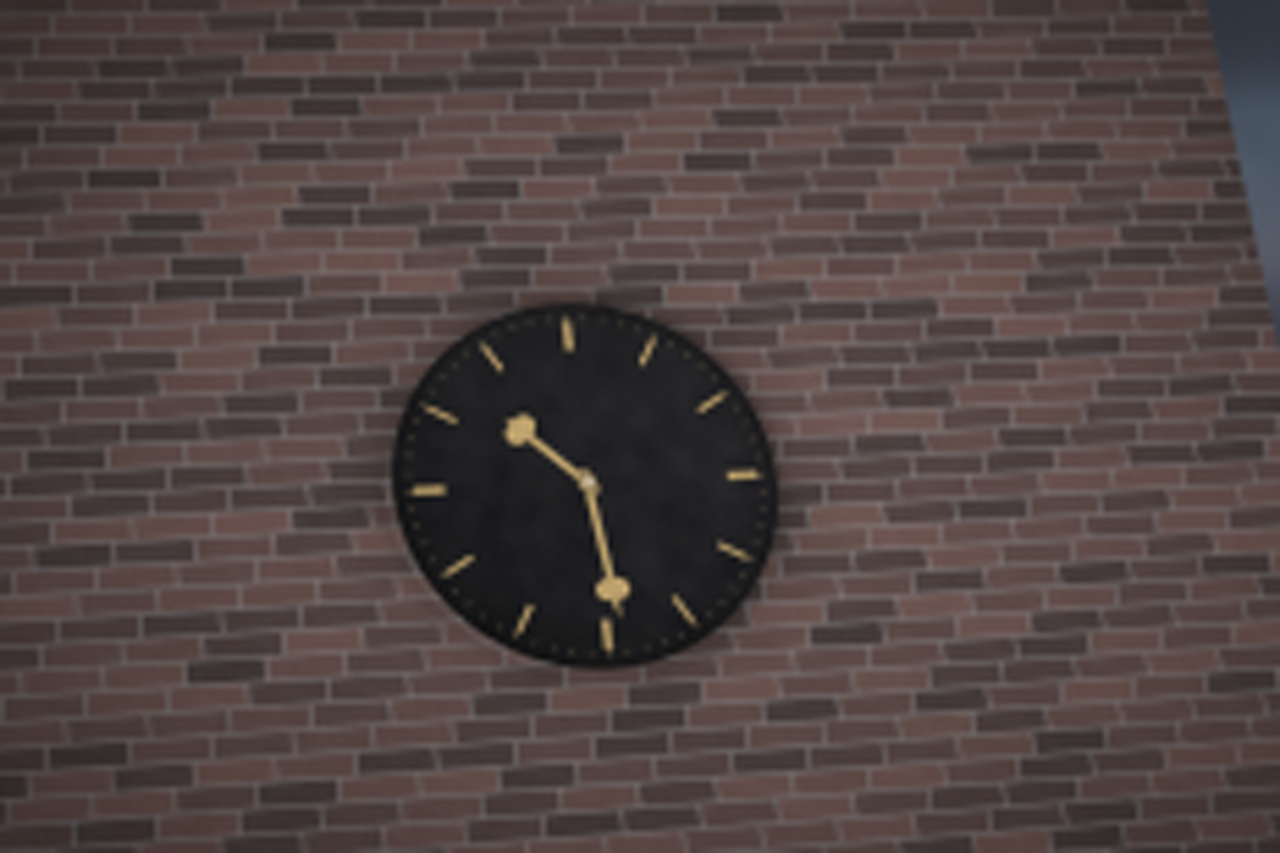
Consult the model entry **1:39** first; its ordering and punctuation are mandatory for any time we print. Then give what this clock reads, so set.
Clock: **10:29**
